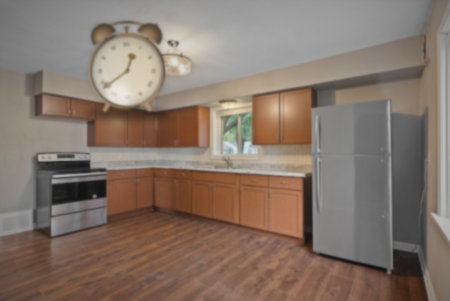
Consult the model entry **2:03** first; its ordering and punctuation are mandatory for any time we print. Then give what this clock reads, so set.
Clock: **12:39**
